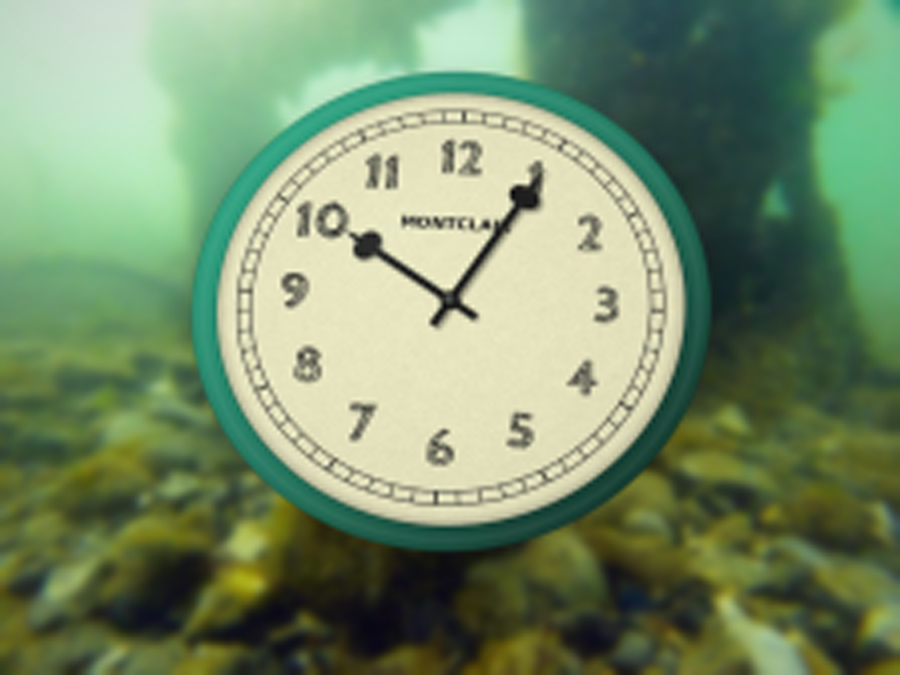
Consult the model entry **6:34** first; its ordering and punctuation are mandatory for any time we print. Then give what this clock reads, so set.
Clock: **10:05**
